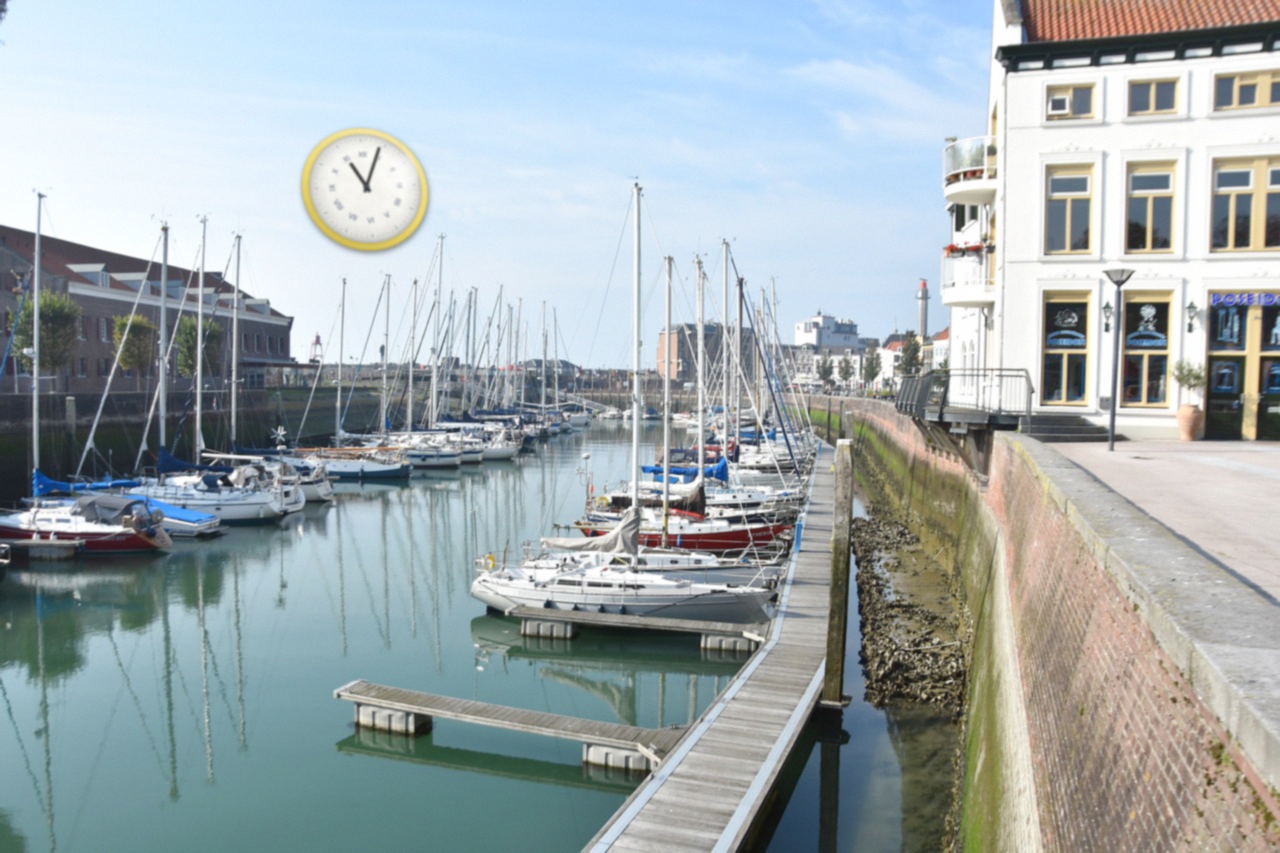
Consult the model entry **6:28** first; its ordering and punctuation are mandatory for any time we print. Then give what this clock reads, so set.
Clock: **11:04**
